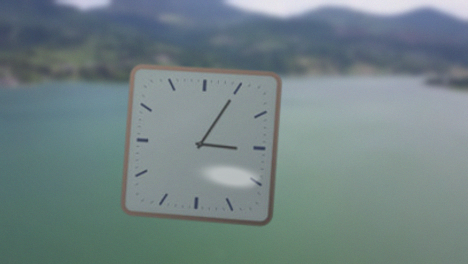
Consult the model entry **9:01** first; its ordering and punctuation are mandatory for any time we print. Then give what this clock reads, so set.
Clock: **3:05**
